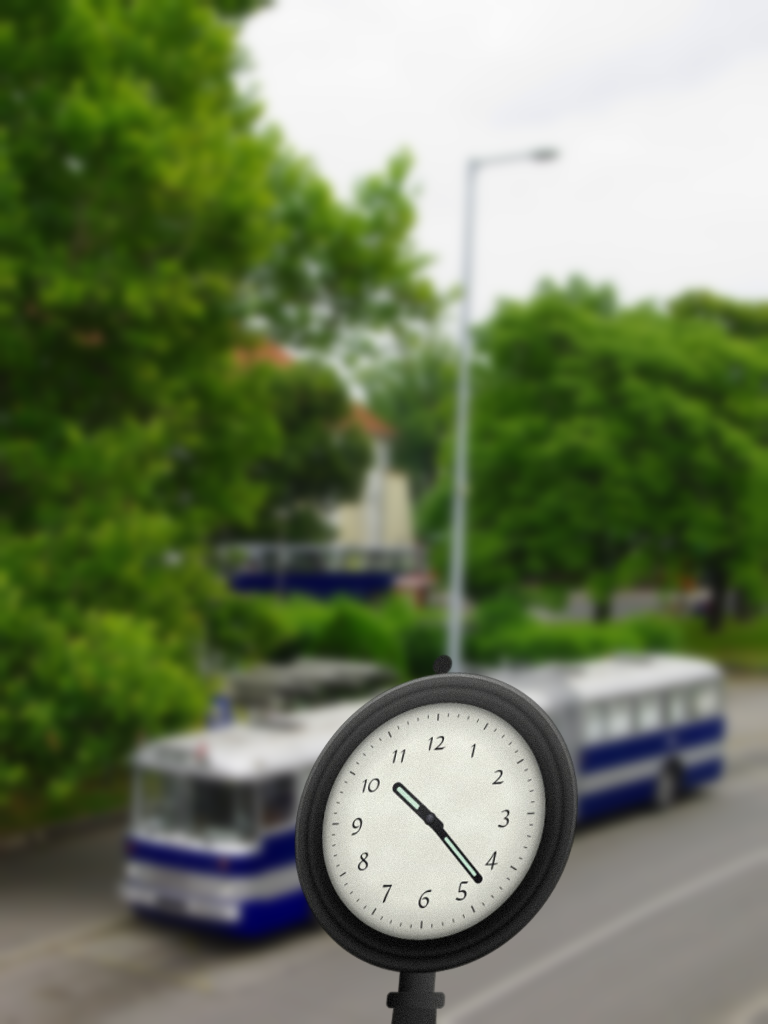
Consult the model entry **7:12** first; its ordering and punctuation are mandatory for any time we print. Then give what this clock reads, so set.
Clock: **10:23**
